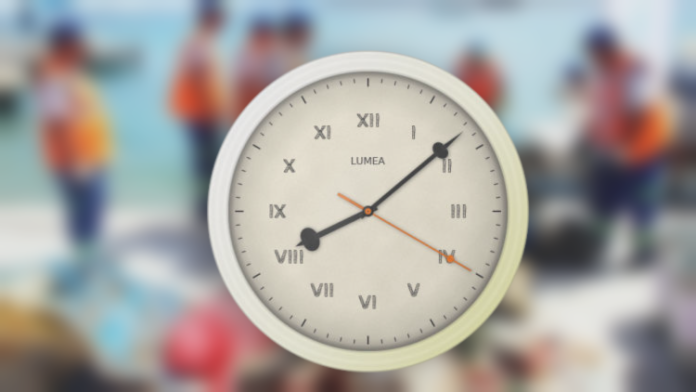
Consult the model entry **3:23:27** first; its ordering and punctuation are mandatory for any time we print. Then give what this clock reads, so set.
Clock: **8:08:20**
